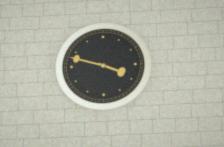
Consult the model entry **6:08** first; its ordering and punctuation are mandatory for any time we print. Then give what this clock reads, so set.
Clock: **3:48**
